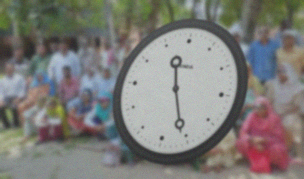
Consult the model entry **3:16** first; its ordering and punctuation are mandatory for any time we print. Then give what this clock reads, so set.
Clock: **11:26**
